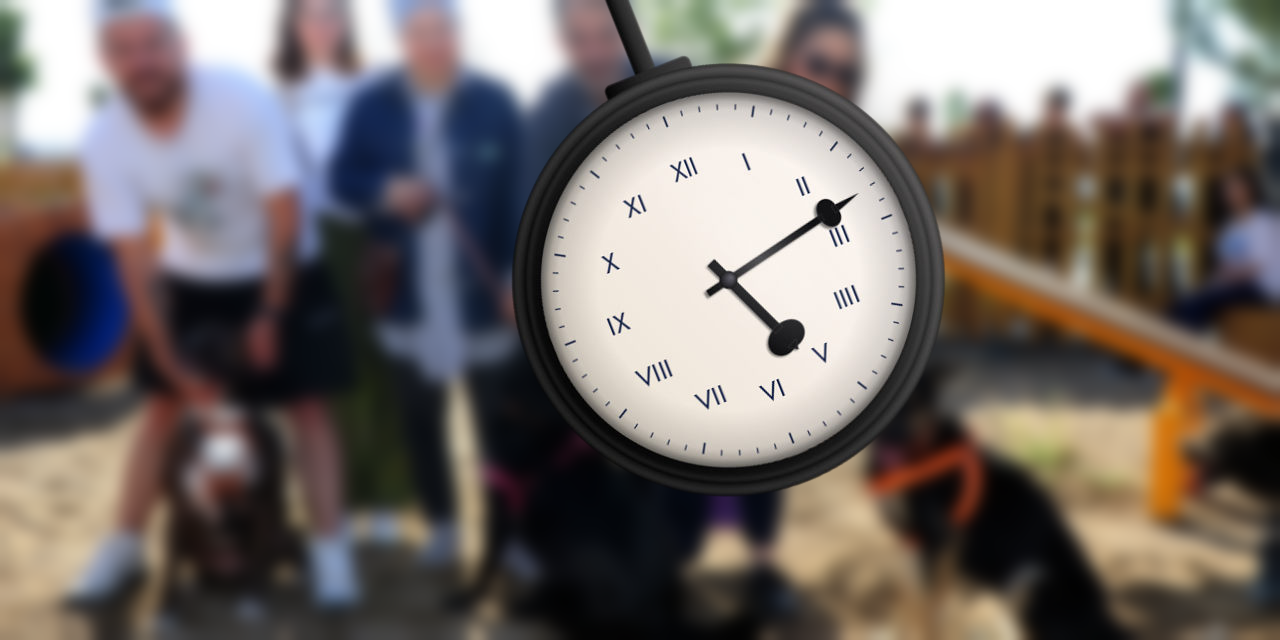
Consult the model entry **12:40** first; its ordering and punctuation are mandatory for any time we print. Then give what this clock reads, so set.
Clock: **5:13**
